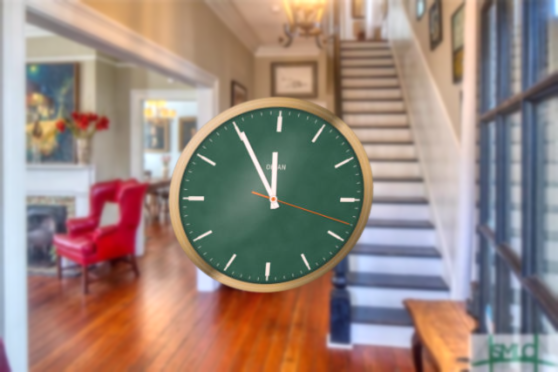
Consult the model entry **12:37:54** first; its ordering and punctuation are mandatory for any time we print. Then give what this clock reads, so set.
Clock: **11:55:18**
